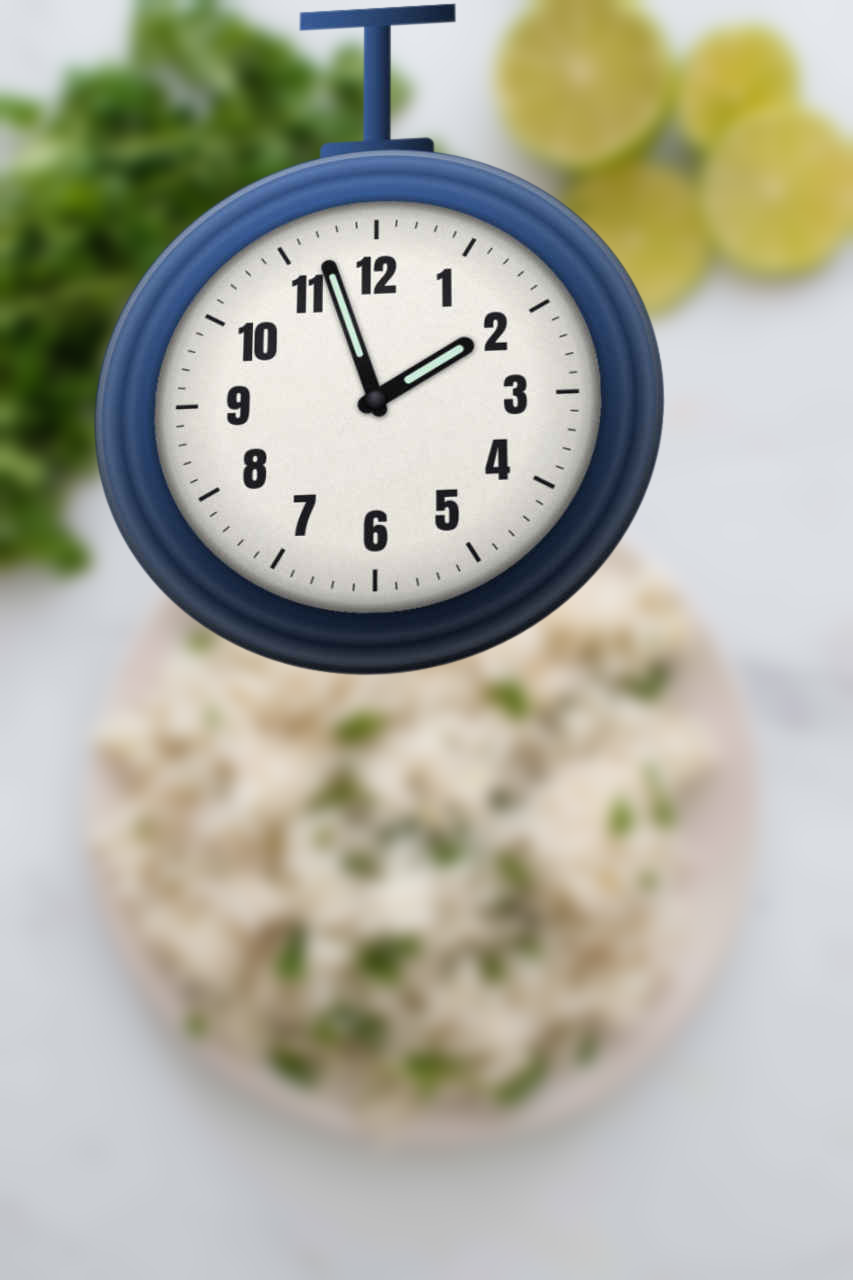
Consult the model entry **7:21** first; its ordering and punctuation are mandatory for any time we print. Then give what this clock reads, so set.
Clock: **1:57**
